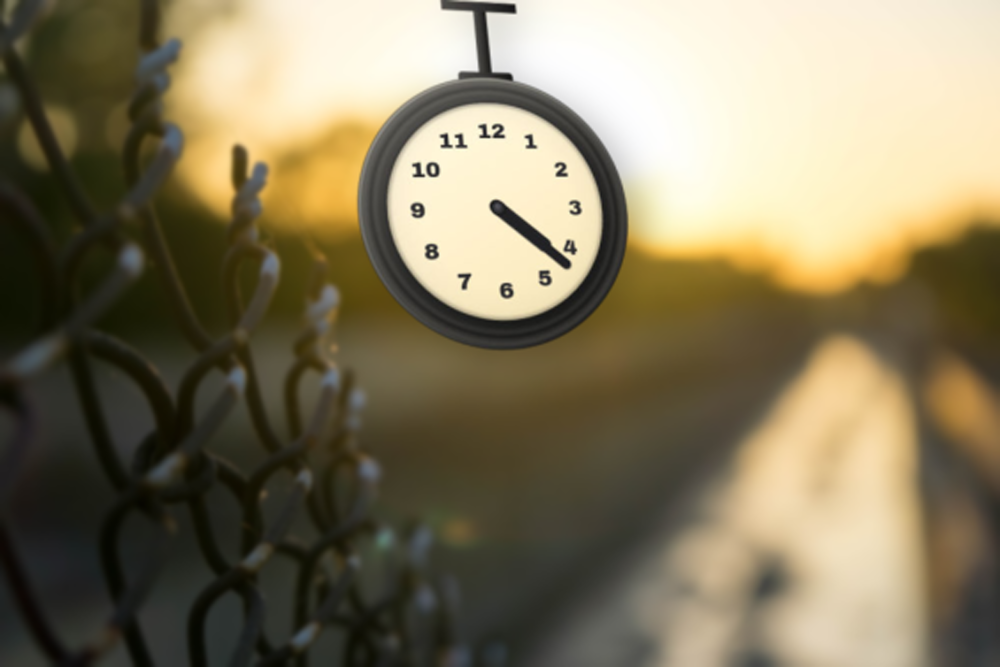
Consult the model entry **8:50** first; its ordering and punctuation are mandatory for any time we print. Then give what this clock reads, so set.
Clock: **4:22**
